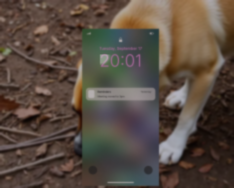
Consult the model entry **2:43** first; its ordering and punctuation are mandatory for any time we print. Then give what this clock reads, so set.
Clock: **20:01**
